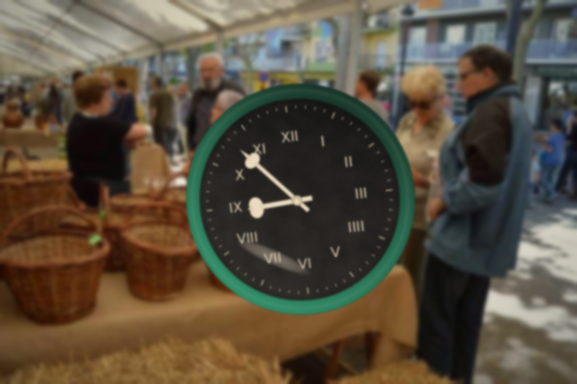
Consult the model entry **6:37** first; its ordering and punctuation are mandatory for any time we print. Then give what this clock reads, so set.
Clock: **8:53**
